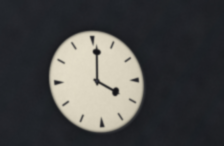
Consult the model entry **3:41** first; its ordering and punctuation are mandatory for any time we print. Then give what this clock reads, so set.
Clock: **4:01**
